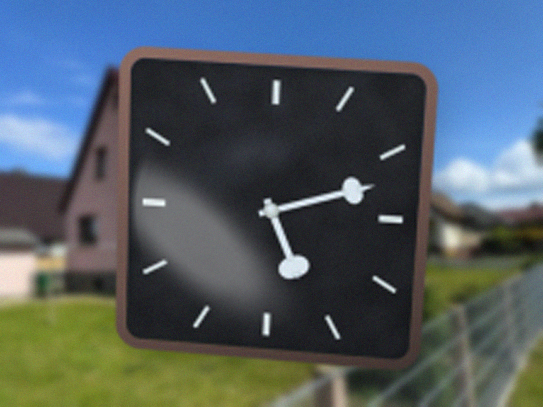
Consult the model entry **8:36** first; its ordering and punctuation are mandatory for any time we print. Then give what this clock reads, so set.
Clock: **5:12**
